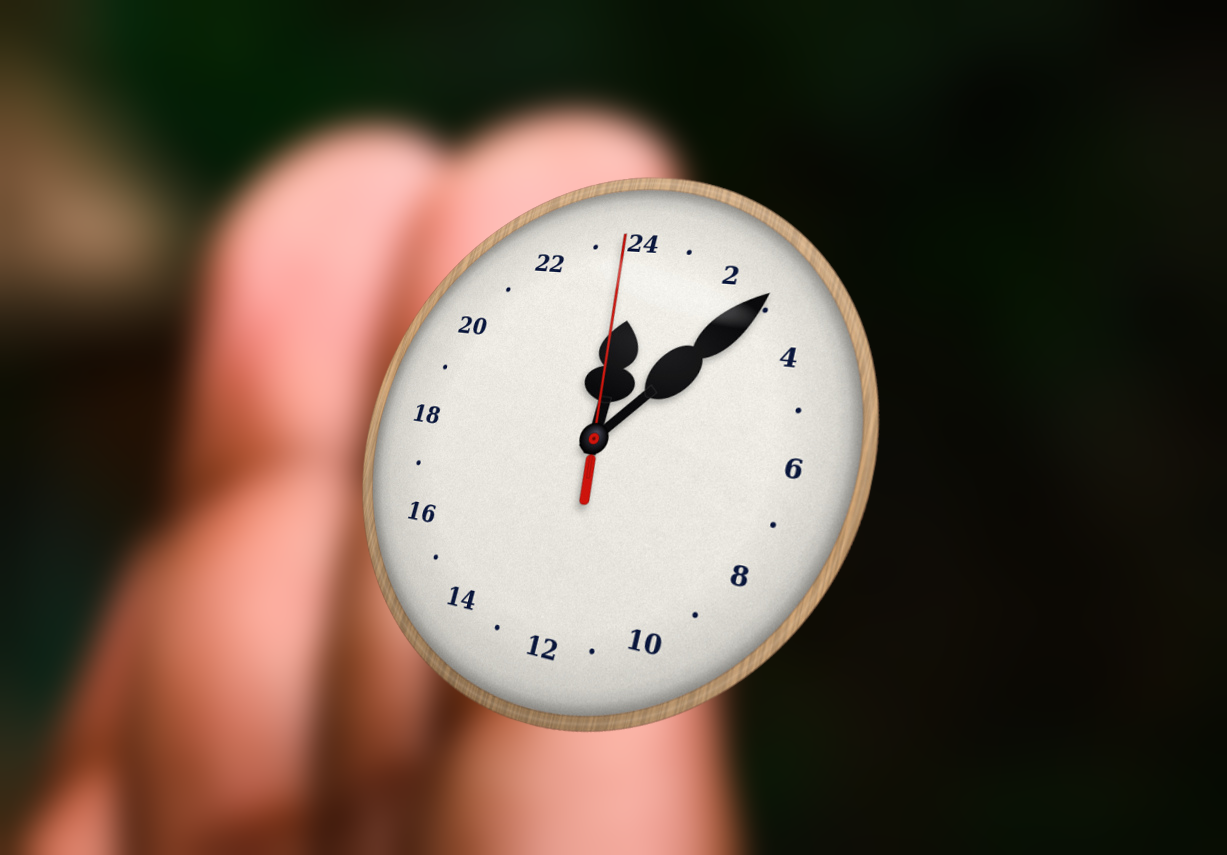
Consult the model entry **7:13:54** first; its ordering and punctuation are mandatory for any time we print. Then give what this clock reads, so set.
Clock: **0:06:59**
